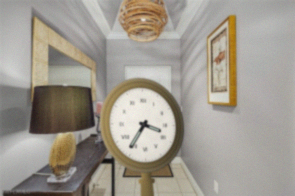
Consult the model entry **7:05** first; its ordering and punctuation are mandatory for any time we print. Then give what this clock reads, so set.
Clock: **3:36**
